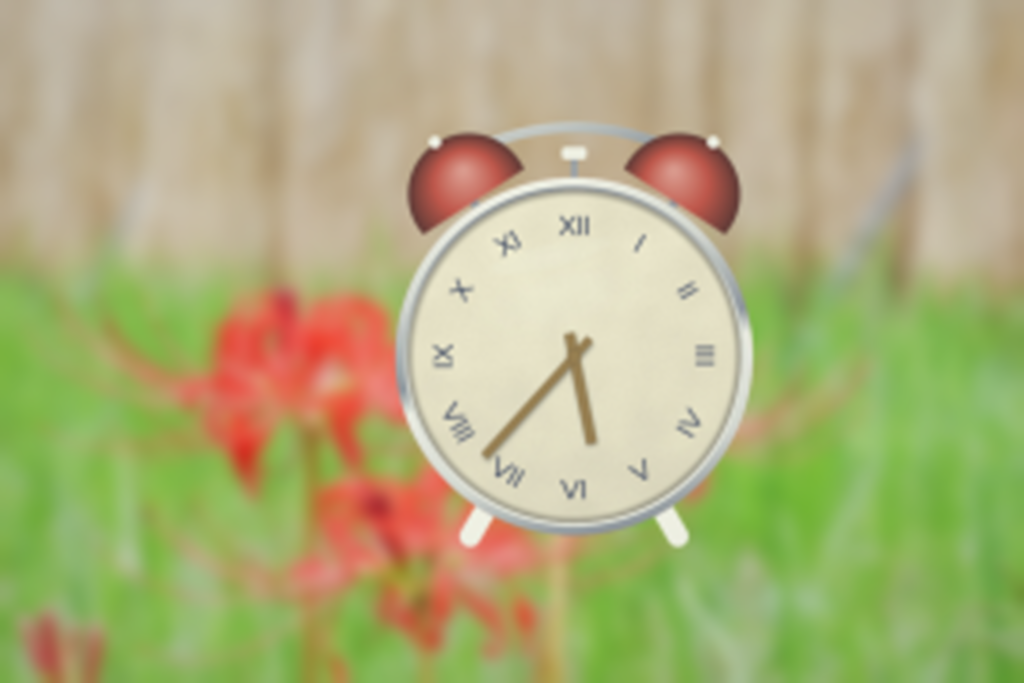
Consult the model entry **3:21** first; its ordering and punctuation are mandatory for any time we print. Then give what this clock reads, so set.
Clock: **5:37**
